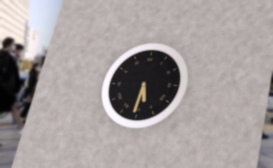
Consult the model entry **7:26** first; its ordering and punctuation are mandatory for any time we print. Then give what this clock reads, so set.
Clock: **5:31**
